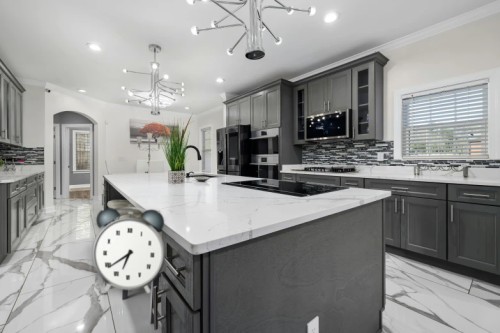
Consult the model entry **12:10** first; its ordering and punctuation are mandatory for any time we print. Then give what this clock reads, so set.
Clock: **6:39**
